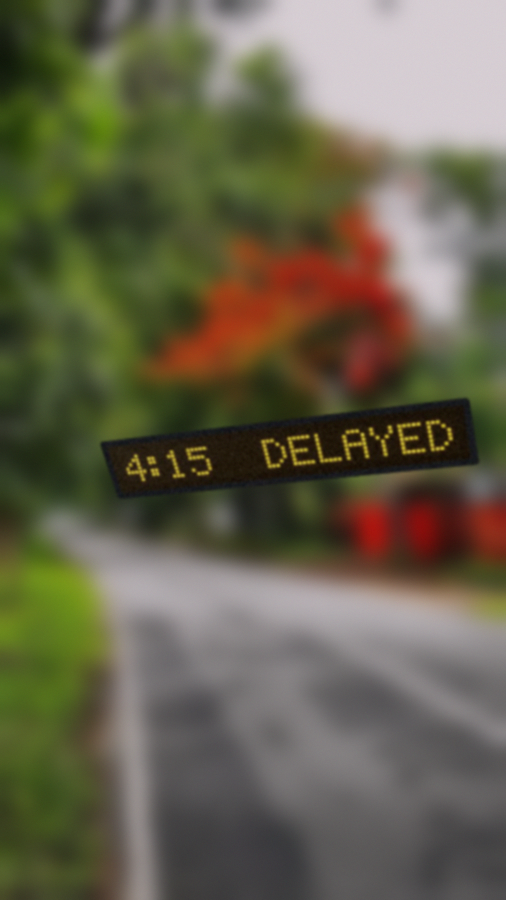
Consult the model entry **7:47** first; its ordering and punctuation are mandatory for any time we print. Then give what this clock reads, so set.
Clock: **4:15**
